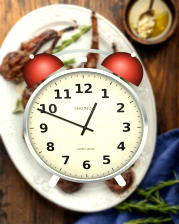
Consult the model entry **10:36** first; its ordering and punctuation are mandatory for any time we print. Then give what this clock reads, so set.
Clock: **12:49**
